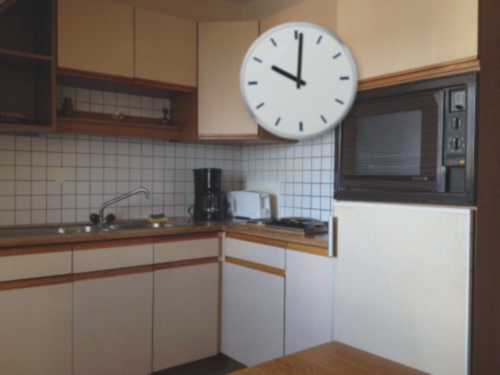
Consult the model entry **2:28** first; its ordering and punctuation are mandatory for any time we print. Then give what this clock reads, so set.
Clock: **10:01**
